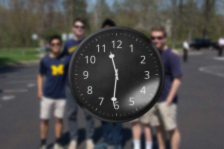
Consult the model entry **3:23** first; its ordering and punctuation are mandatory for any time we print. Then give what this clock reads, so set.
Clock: **11:31**
